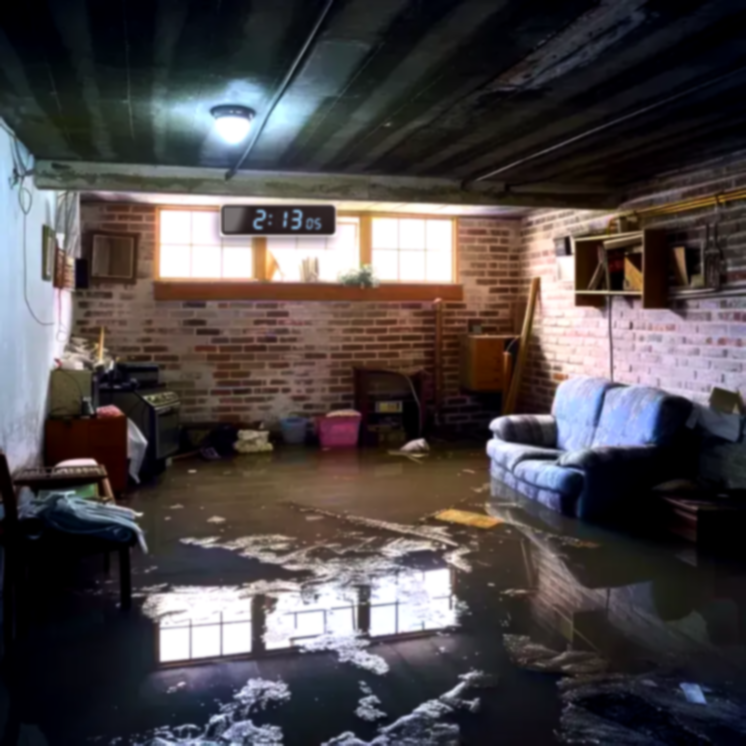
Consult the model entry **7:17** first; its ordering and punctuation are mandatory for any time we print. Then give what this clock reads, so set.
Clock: **2:13**
